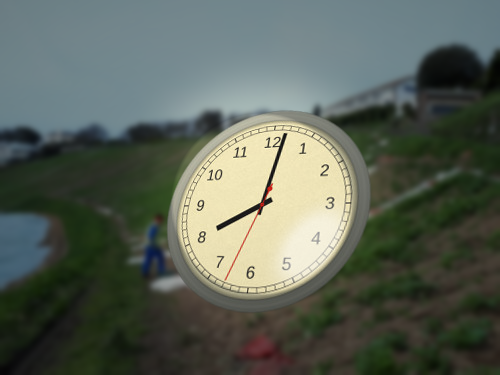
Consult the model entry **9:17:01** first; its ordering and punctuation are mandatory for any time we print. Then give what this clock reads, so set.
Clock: **8:01:33**
